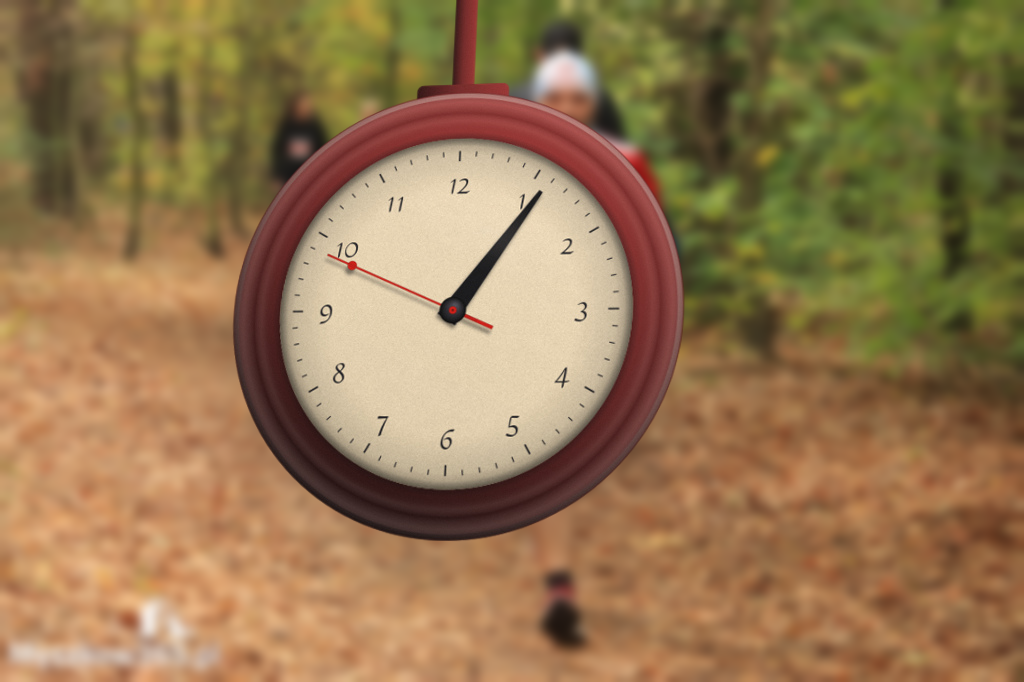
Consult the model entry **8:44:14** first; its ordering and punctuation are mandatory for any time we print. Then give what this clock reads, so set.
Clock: **1:05:49**
